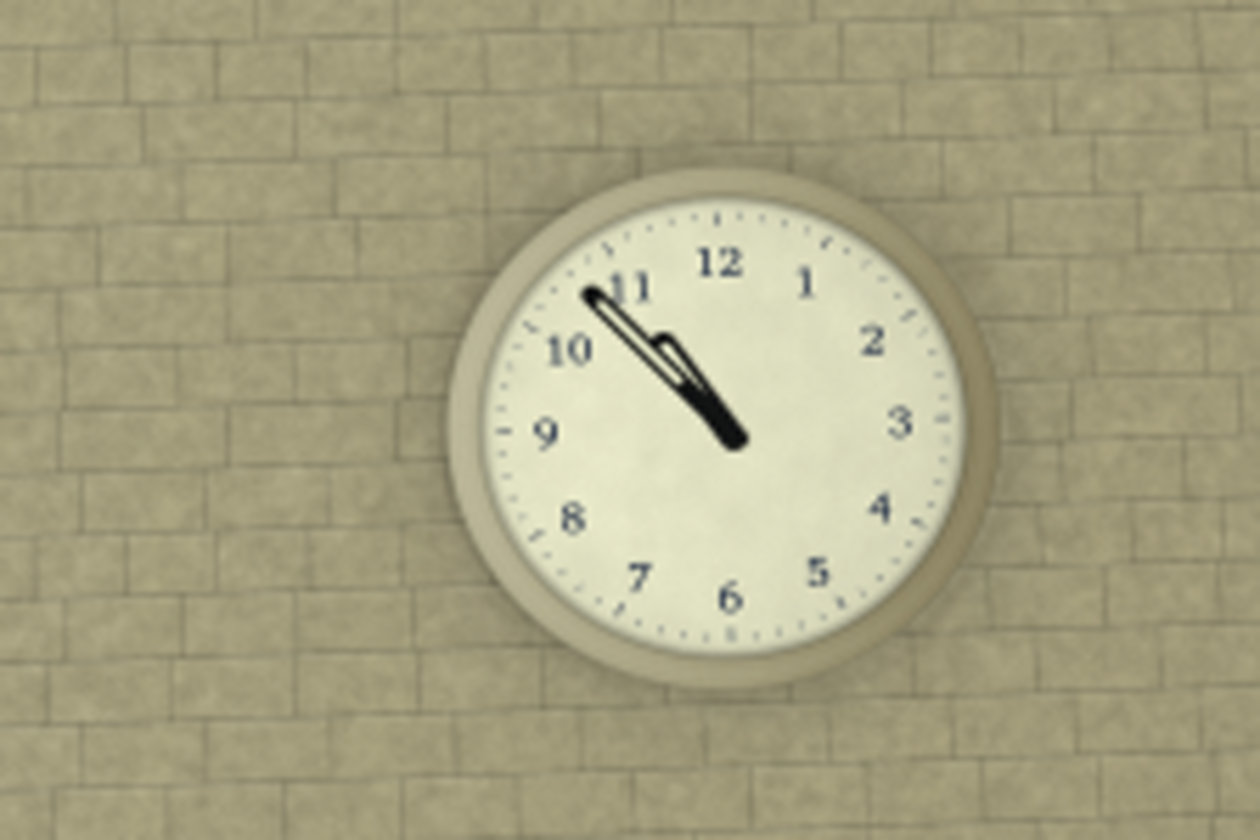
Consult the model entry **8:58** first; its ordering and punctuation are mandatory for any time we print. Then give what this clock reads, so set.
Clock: **10:53**
